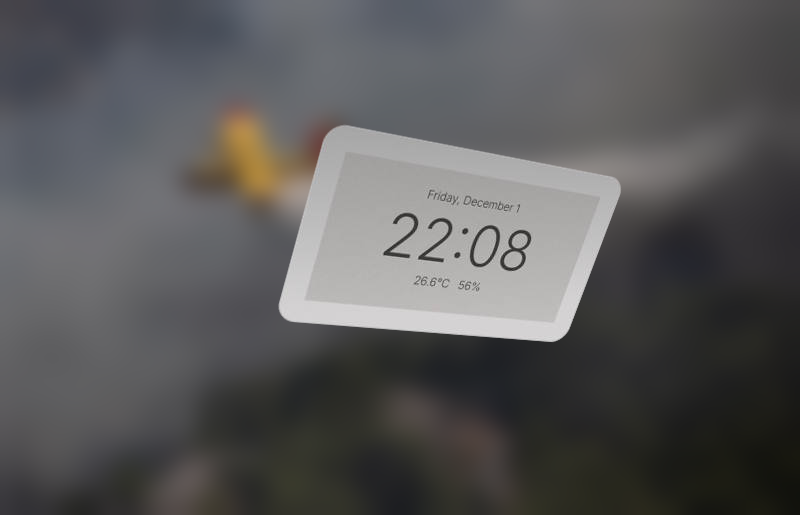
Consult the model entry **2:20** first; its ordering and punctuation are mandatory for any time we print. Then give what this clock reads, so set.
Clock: **22:08**
